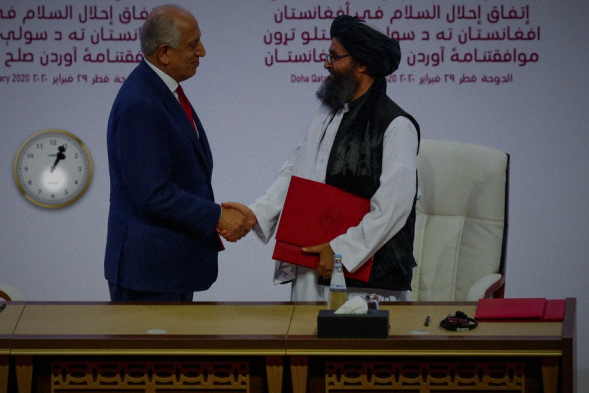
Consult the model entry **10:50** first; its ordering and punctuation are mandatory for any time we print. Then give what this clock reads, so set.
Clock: **1:04**
